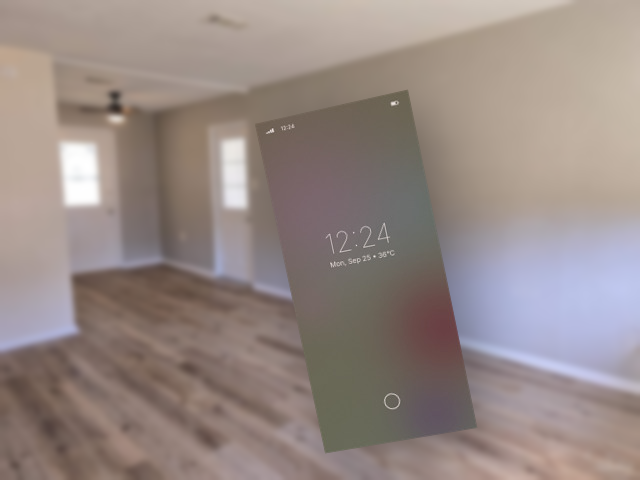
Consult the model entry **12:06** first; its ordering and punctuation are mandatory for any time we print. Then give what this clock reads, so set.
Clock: **12:24**
